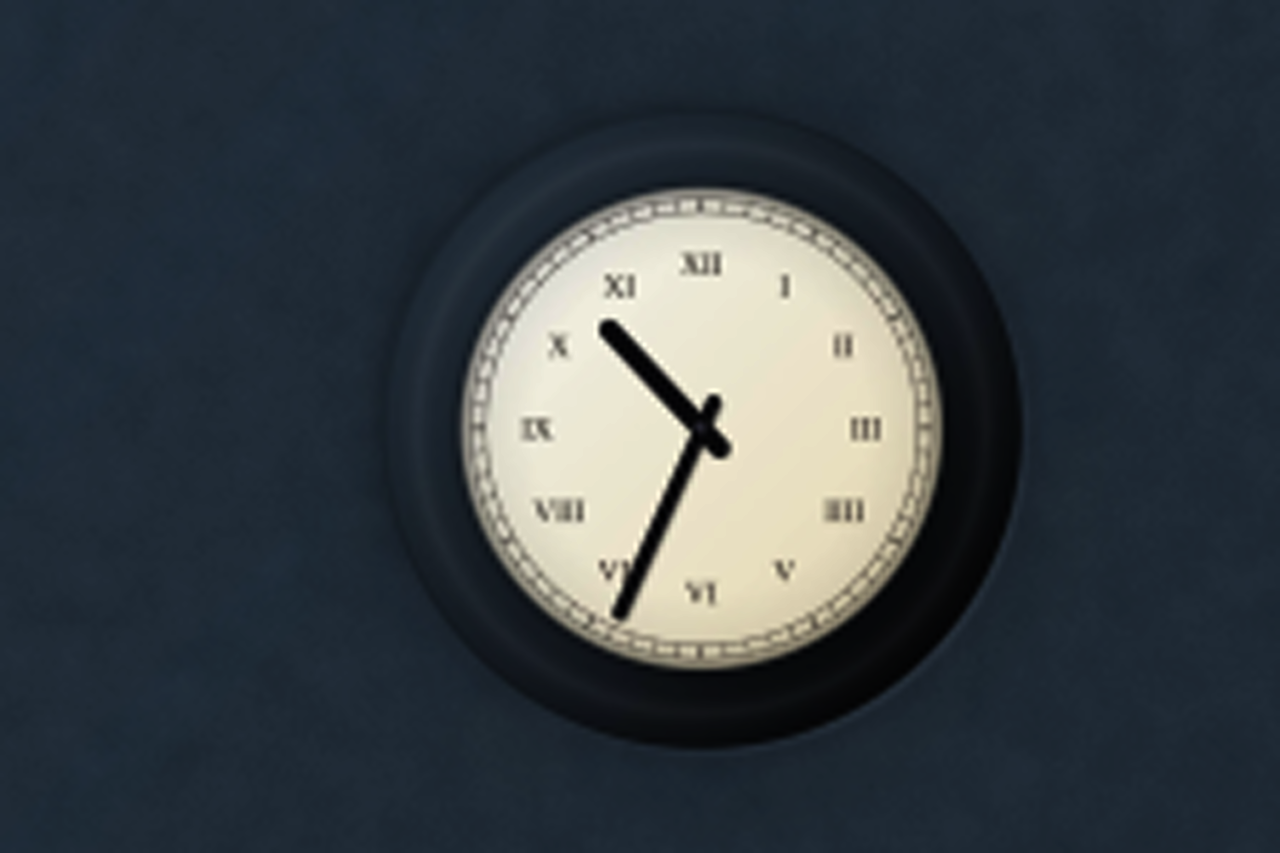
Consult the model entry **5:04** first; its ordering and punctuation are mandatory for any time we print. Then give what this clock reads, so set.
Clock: **10:34**
